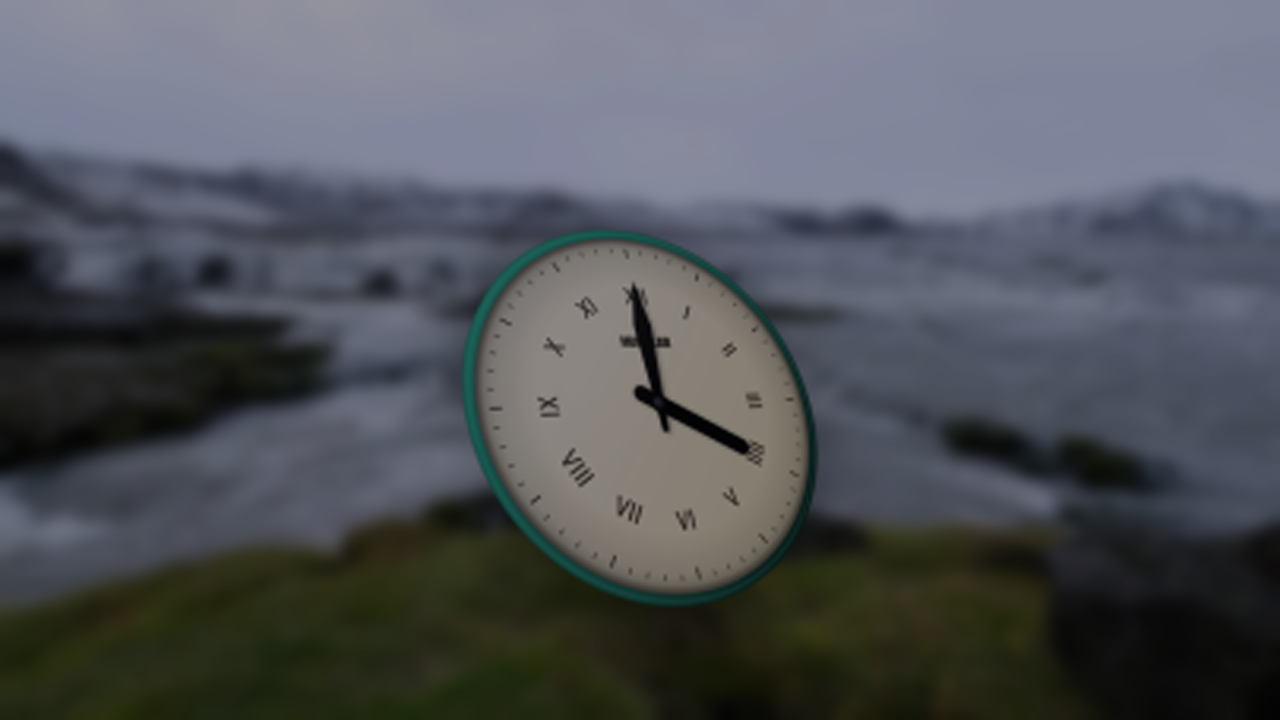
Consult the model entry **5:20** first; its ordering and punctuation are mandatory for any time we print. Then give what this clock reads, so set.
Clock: **4:00**
